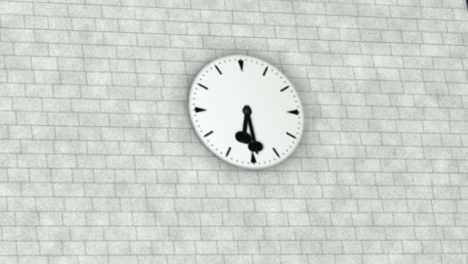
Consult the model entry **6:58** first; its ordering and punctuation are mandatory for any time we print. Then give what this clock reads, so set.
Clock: **6:29**
